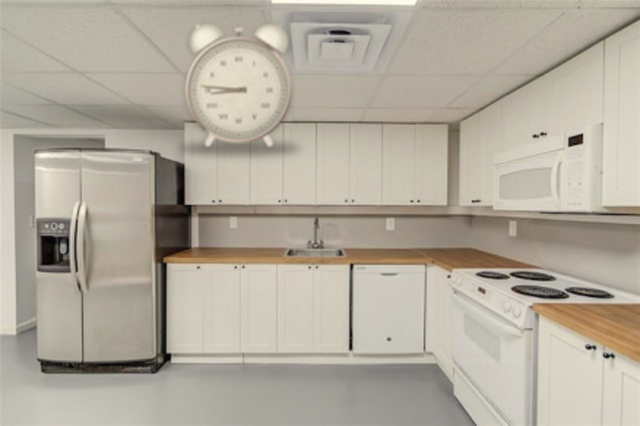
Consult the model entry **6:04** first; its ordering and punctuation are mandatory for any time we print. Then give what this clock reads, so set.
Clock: **8:46**
